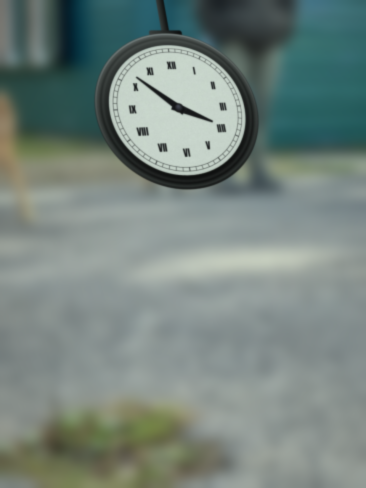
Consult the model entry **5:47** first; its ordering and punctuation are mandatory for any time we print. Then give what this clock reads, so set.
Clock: **3:52**
